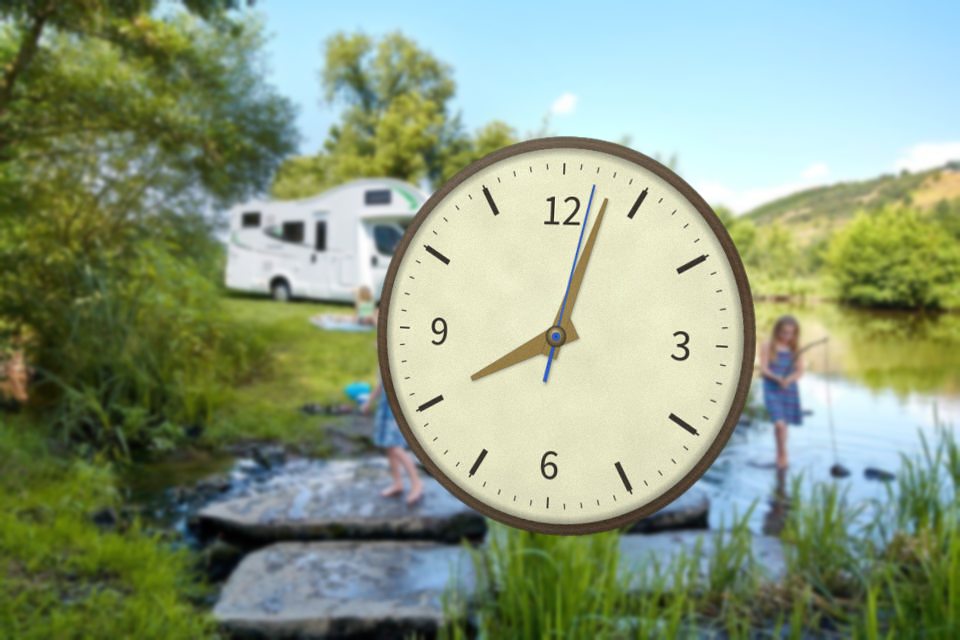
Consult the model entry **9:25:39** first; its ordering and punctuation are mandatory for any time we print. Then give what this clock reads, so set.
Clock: **8:03:02**
